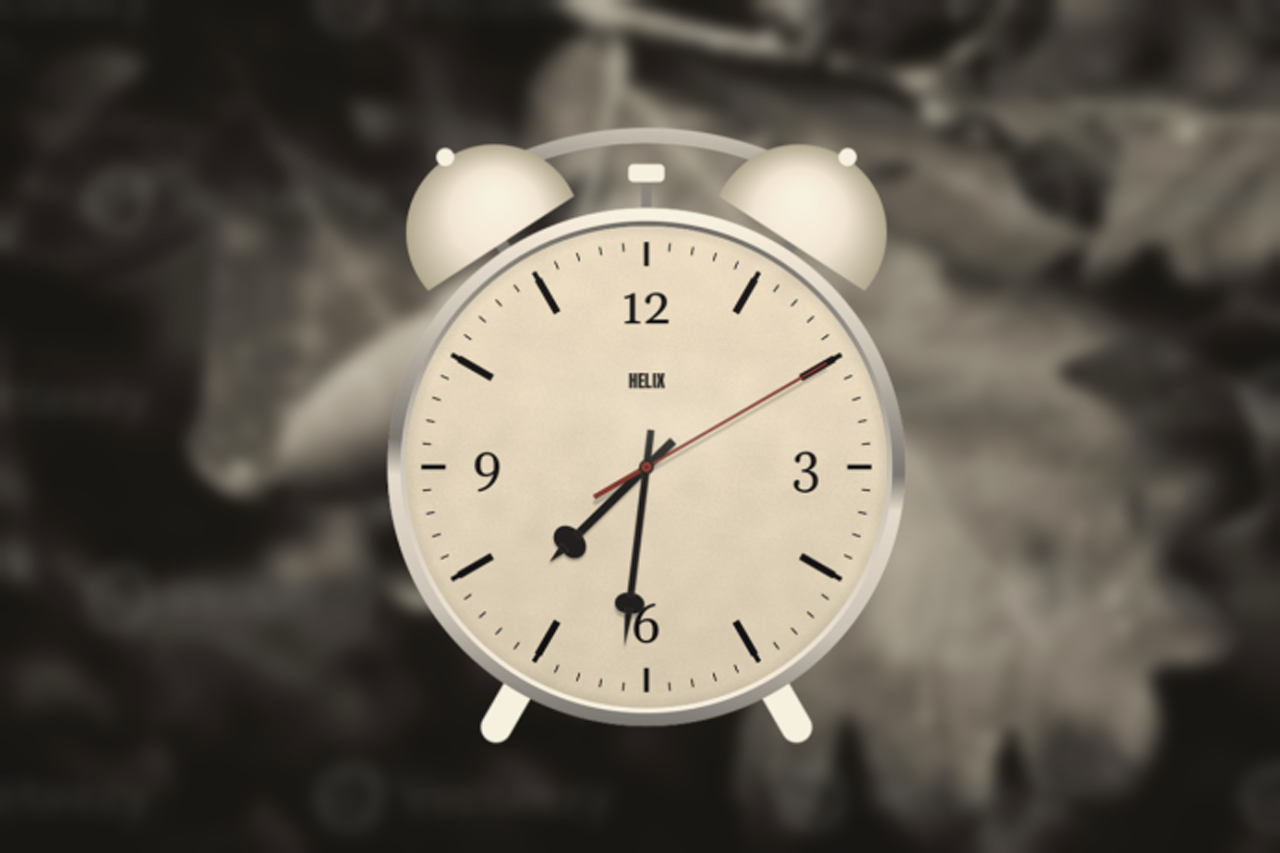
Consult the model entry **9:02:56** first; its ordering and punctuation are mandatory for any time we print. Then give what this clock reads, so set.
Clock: **7:31:10**
